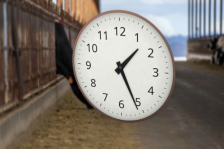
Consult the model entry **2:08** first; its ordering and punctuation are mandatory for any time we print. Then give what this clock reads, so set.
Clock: **1:26**
